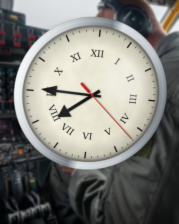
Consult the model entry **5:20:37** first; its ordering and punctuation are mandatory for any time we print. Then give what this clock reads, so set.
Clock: **7:45:22**
